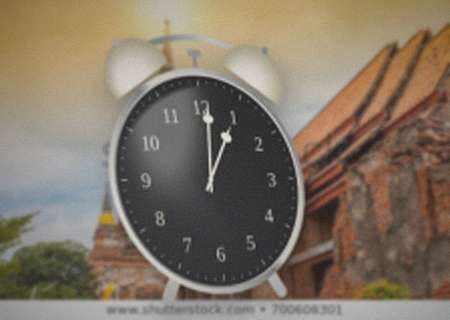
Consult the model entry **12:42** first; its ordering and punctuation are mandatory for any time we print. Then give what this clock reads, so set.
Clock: **1:01**
